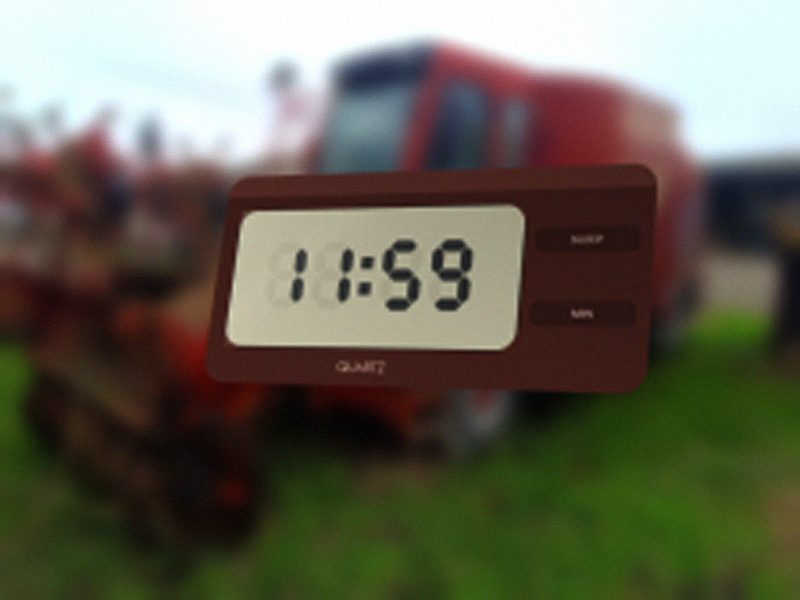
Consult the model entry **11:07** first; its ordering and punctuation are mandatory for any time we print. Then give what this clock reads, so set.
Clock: **11:59**
